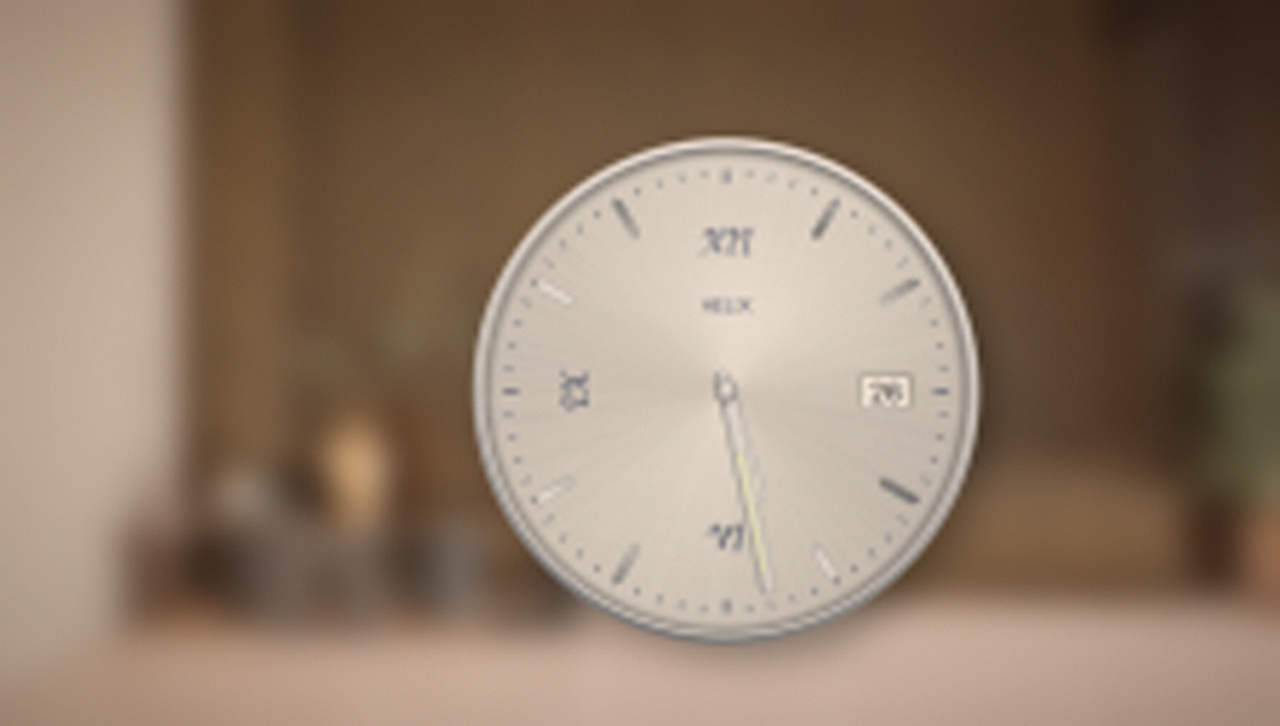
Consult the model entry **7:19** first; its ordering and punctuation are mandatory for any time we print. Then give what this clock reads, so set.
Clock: **5:28**
